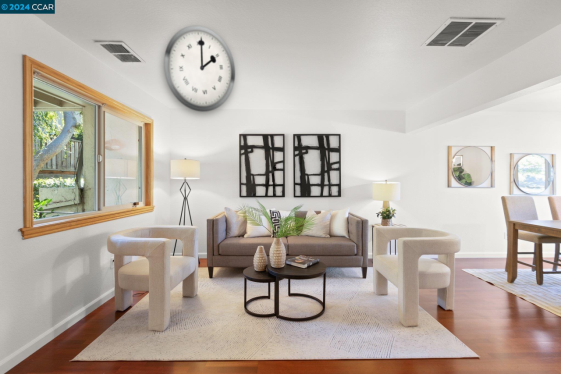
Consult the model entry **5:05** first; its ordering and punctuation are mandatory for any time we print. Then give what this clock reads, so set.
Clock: **2:01**
